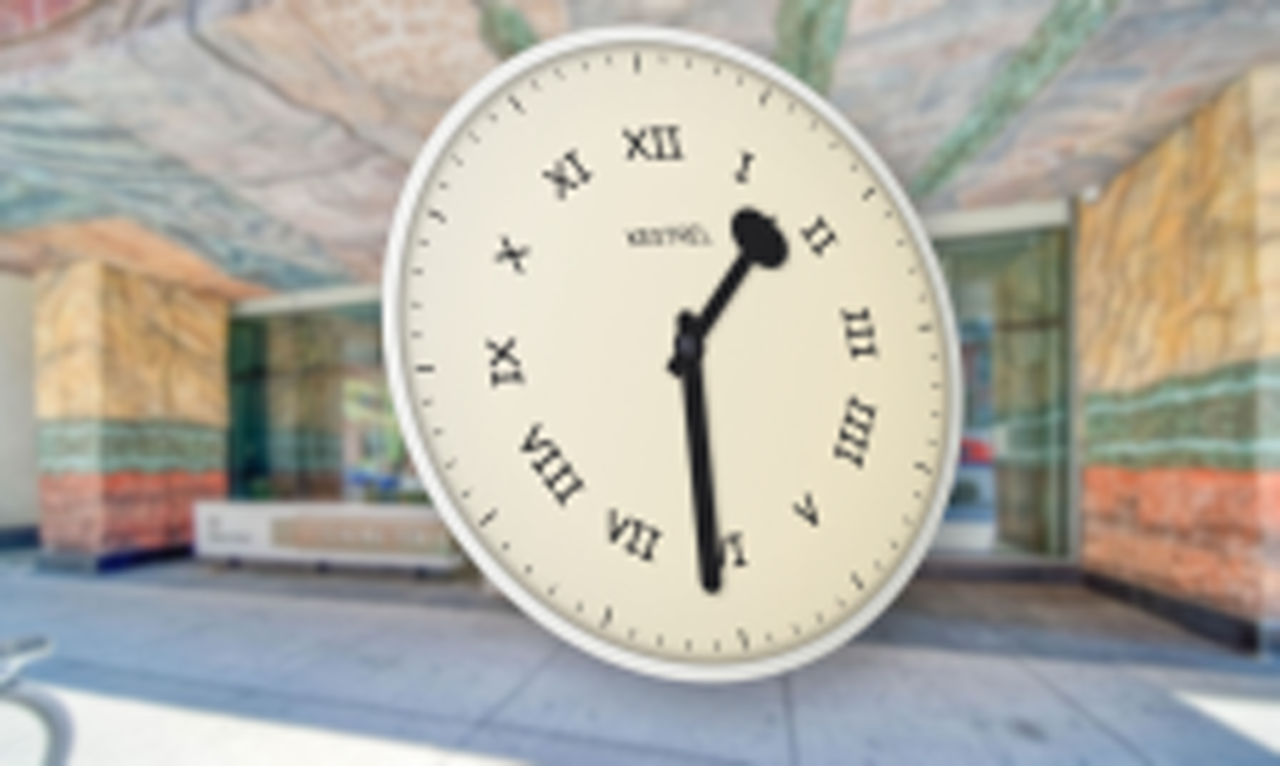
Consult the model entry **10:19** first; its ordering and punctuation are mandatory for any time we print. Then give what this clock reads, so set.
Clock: **1:31**
